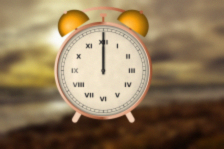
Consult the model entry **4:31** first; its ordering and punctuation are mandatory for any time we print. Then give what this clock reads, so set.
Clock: **12:00**
